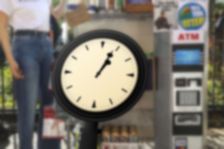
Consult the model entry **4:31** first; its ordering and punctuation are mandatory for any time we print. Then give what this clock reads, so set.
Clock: **1:04**
